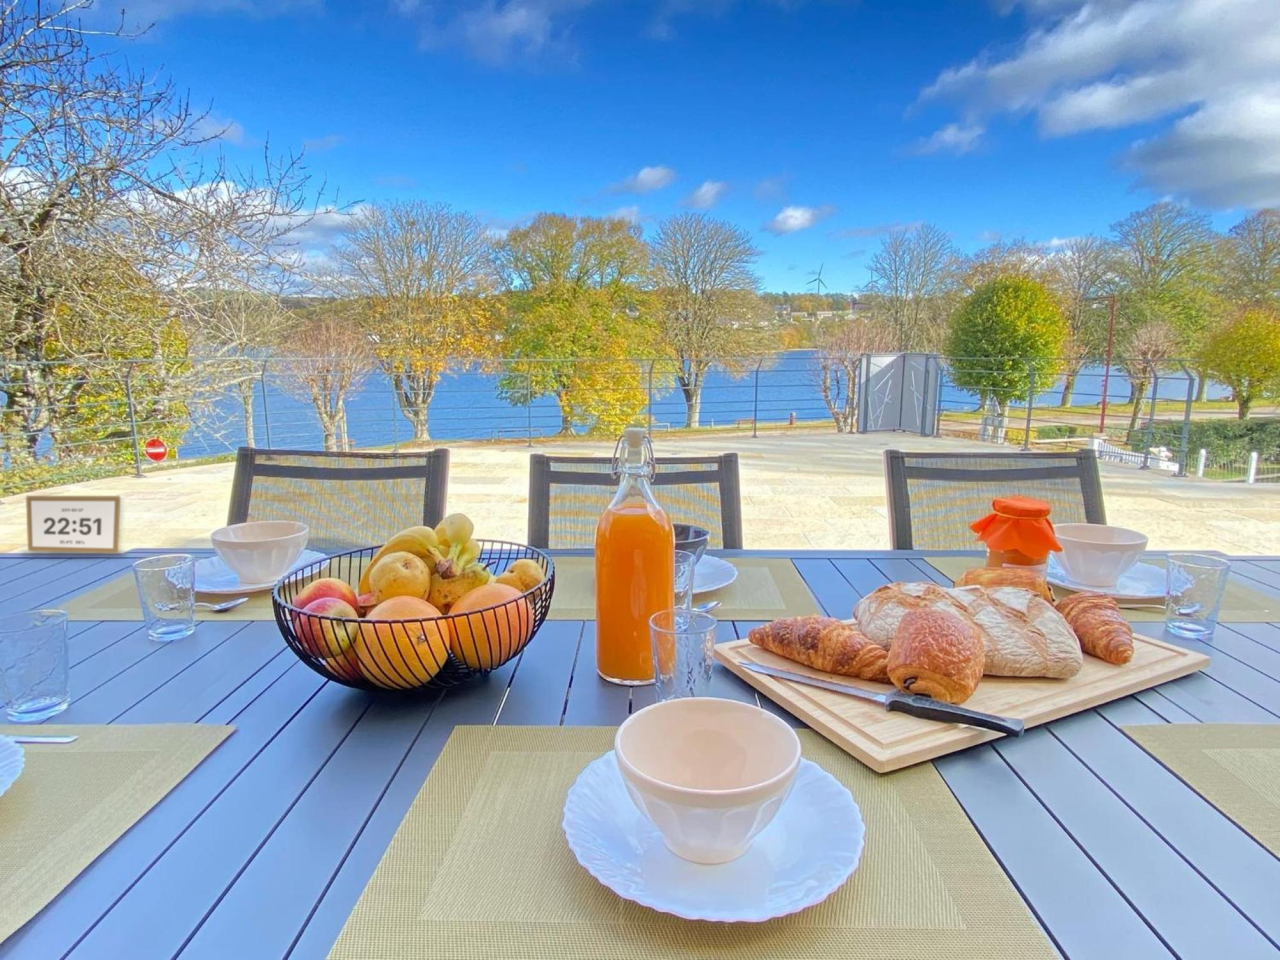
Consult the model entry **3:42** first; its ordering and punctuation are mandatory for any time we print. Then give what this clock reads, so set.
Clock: **22:51**
